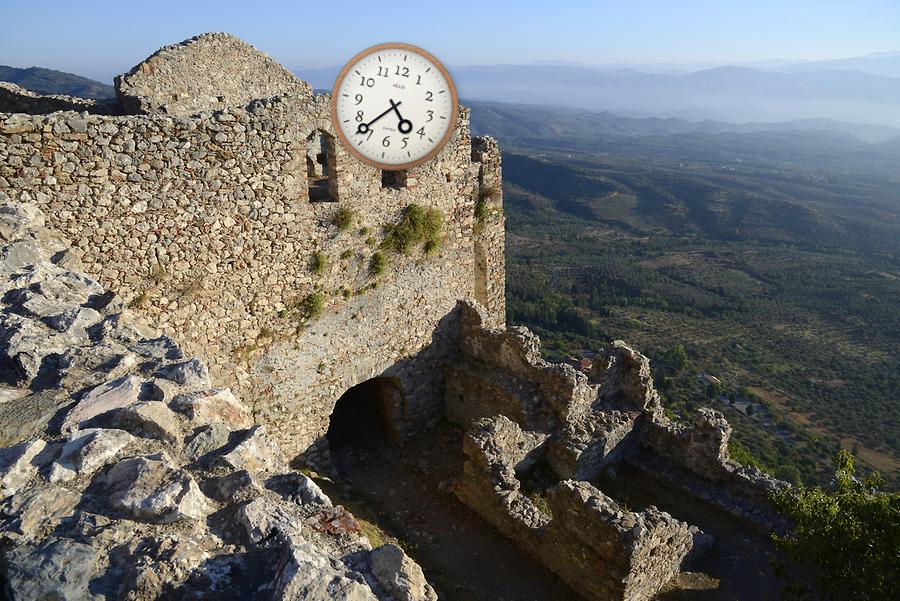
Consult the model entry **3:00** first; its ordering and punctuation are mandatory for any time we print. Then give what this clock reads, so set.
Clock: **4:37**
